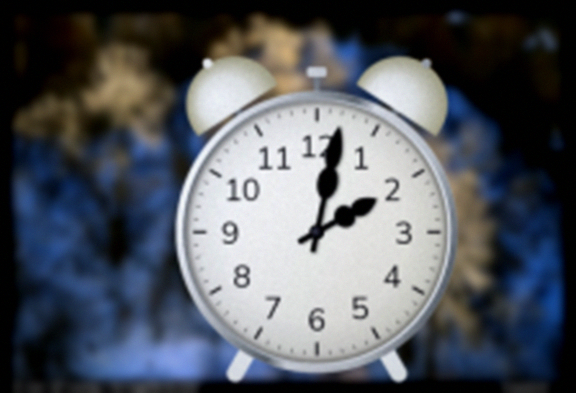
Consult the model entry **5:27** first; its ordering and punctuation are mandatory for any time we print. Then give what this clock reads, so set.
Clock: **2:02**
